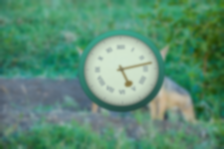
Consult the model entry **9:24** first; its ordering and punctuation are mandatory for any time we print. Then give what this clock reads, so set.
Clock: **5:13**
